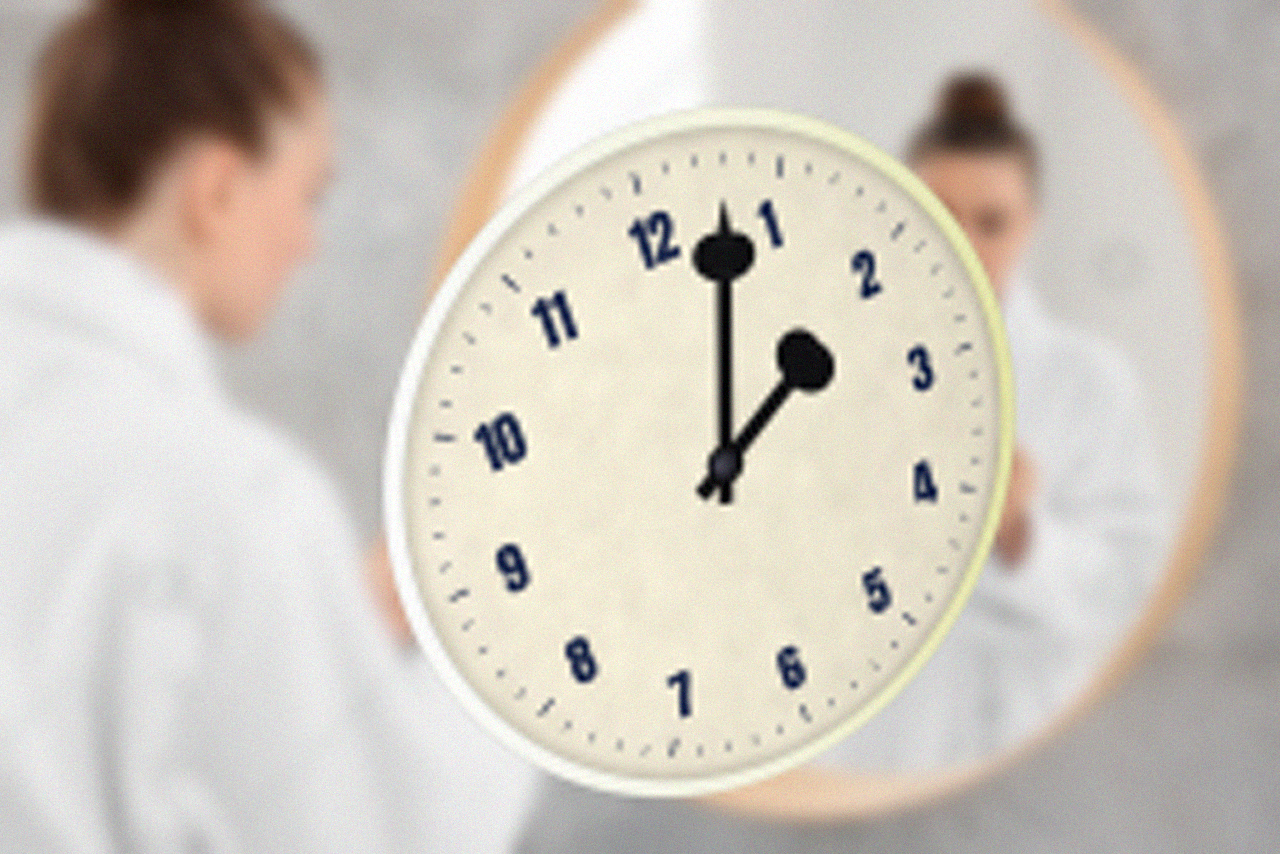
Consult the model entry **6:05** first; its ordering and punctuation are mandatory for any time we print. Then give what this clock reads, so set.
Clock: **2:03**
